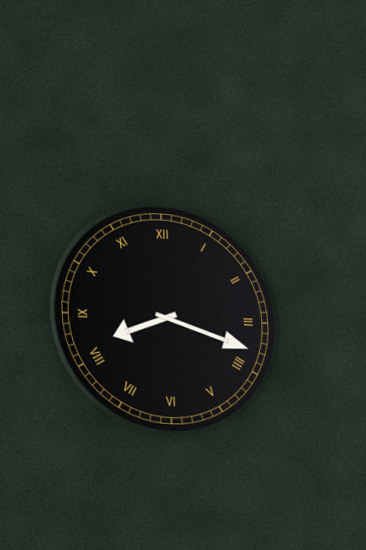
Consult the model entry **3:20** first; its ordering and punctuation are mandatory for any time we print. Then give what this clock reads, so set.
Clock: **8:18**
